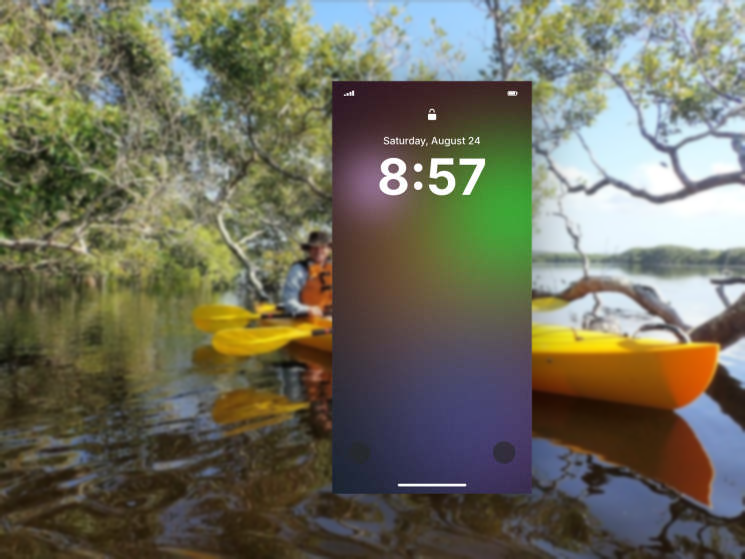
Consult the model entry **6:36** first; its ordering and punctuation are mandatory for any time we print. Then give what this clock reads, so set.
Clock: **8:57**
